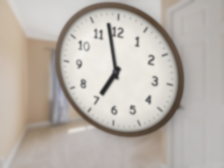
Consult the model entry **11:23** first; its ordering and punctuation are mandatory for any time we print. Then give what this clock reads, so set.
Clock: **6:58**
